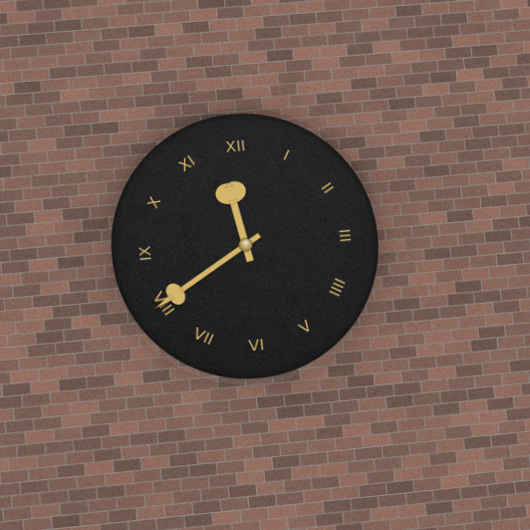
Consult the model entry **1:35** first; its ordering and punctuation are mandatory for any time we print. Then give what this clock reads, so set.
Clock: **11:40**
